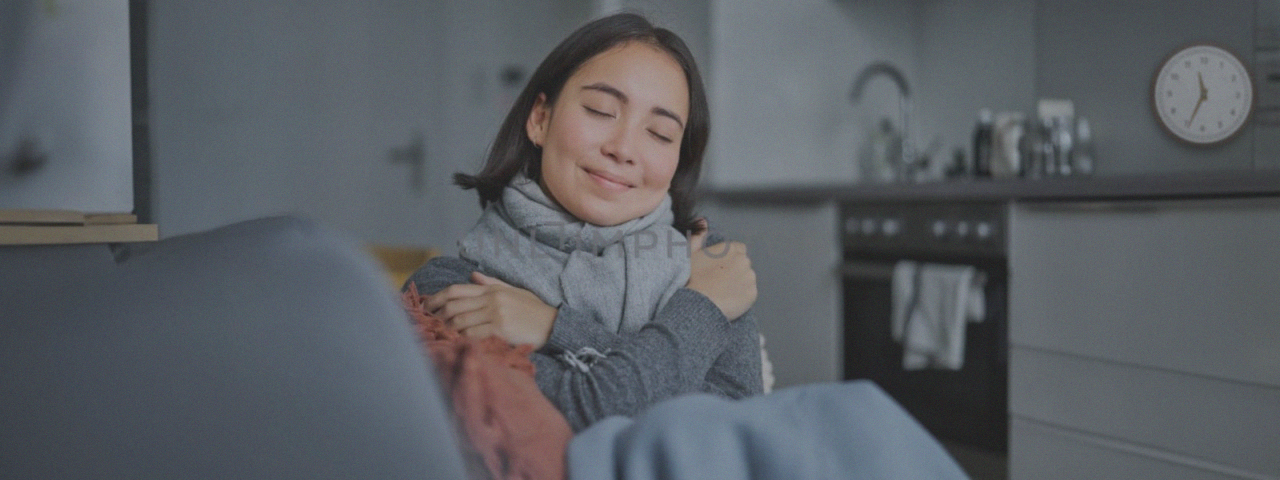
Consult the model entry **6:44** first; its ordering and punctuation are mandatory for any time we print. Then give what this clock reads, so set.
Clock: **11:34**
